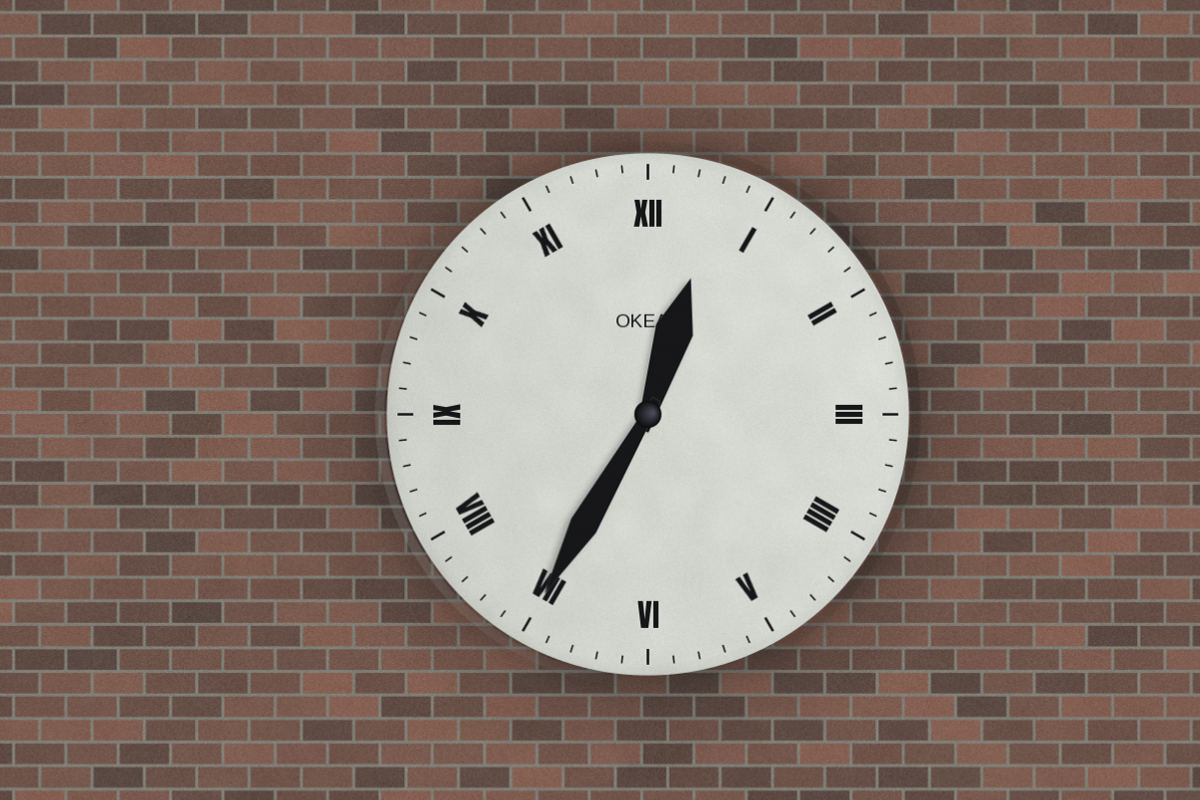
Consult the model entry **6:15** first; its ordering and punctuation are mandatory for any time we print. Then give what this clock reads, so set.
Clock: **12:35**
